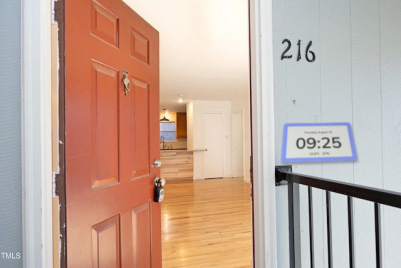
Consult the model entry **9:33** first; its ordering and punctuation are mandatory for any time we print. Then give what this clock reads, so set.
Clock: **9:25**
